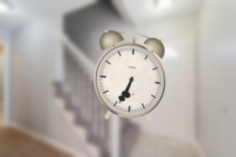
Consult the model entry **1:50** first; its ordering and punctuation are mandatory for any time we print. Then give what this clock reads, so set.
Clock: **6:34**
